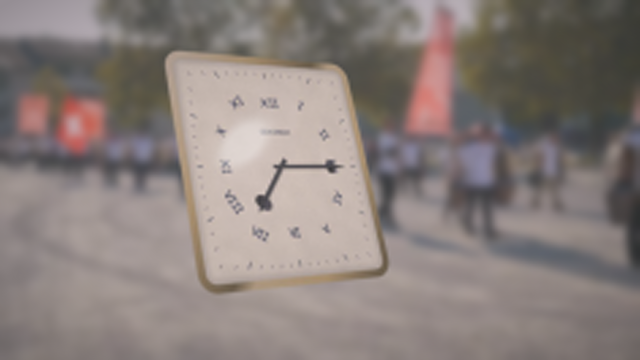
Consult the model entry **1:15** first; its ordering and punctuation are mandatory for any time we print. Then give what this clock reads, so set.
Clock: **7:15**
